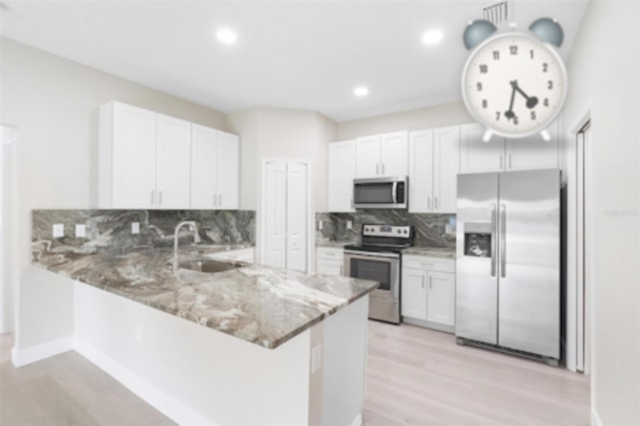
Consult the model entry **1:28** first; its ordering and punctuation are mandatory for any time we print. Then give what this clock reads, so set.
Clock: **4:32**
